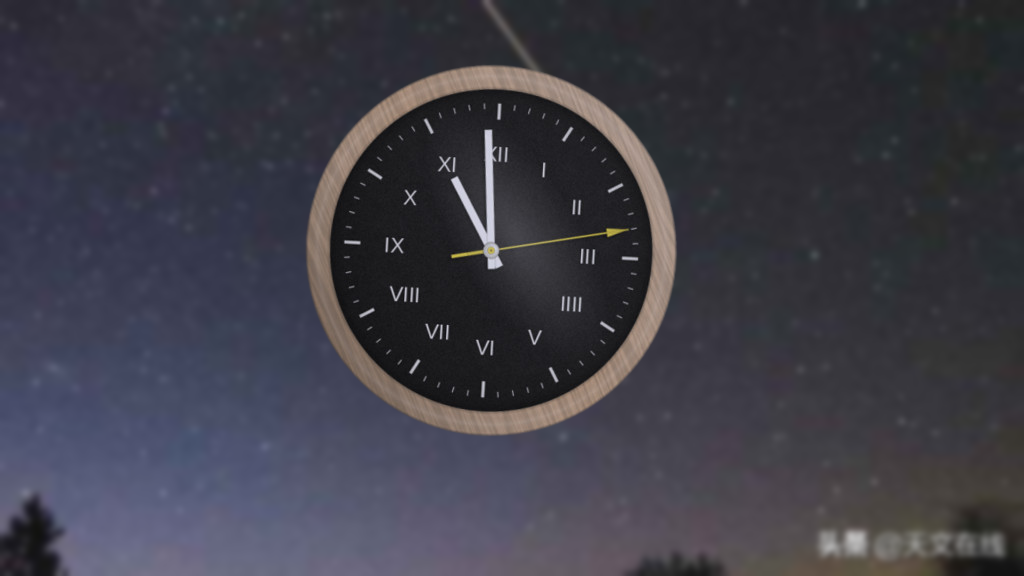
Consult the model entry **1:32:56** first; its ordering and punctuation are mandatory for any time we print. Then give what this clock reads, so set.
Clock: **10:59:13**
